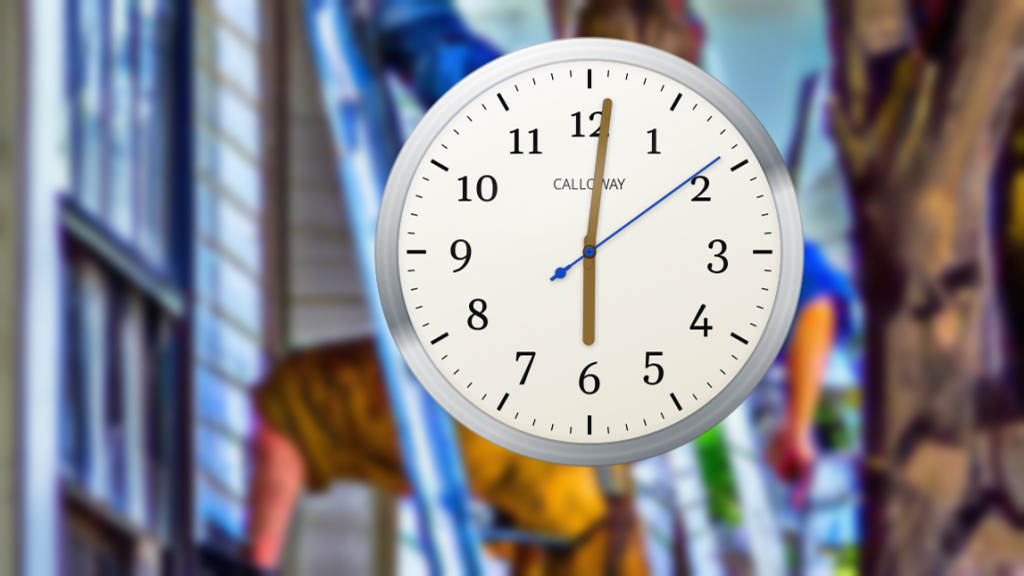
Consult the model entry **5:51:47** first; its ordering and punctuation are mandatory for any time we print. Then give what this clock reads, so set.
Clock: **6:01:09**
